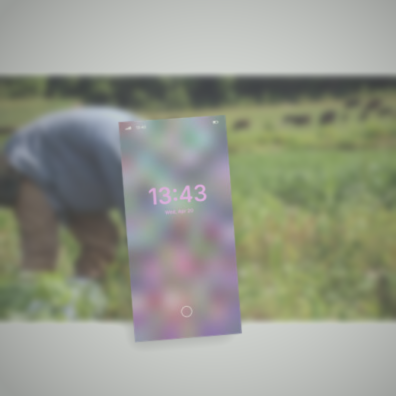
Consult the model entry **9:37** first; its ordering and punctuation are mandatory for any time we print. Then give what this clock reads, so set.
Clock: **13:43**
